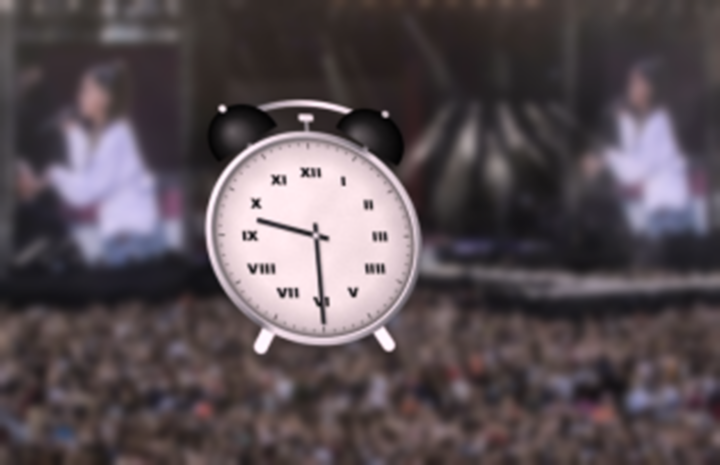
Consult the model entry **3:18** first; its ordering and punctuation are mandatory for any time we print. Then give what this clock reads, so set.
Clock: **9:30**
